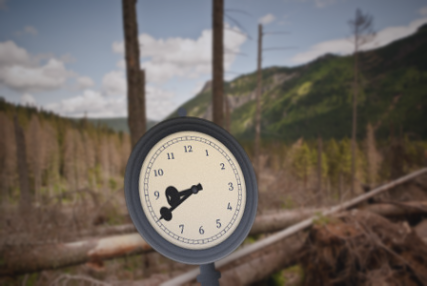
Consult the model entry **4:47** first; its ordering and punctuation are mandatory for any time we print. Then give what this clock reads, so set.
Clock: **8:40**
